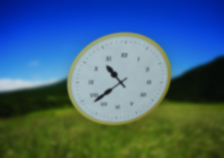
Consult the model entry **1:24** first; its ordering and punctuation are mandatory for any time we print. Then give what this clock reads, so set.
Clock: **10:38**
